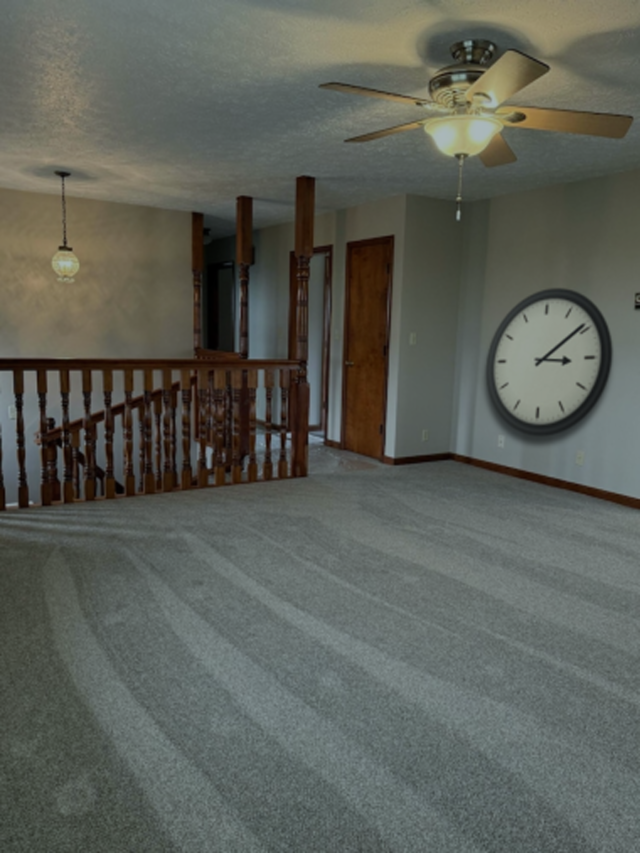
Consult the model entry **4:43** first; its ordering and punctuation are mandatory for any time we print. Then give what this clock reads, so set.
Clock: **3:09**
